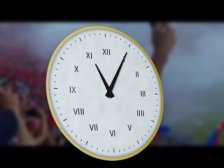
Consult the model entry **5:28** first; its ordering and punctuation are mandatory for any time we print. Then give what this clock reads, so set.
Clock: **11:05**
